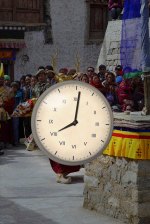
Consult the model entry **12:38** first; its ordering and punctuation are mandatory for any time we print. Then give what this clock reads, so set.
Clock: **8:01**
